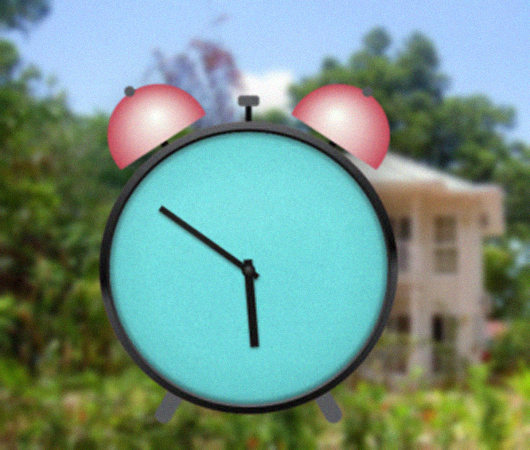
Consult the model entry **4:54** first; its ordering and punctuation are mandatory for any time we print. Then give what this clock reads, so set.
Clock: **5:51**
